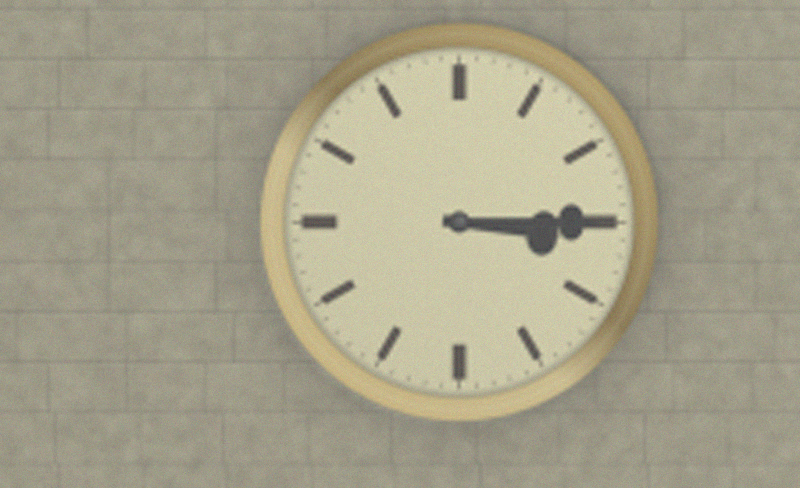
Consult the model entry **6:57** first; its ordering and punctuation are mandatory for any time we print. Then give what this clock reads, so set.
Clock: **3:15**
